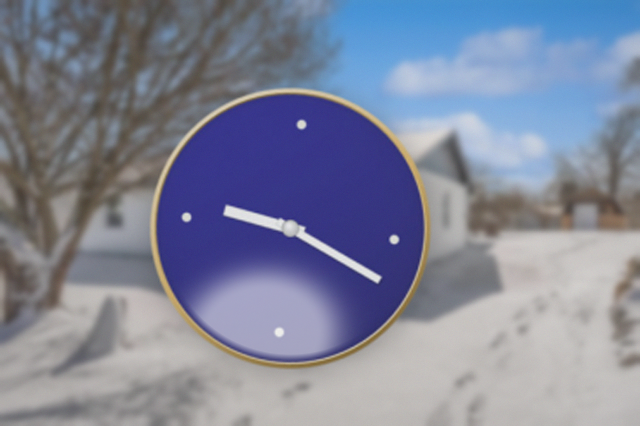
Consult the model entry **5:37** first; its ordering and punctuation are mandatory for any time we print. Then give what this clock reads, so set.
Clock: **9:19**
